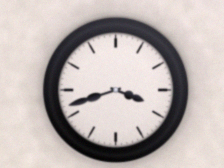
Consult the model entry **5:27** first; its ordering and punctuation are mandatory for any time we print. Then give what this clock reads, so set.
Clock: **3:42**
